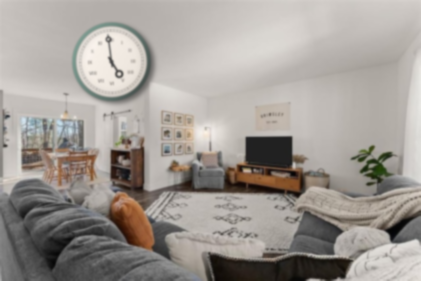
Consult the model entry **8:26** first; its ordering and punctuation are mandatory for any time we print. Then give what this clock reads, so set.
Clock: **4:59**
